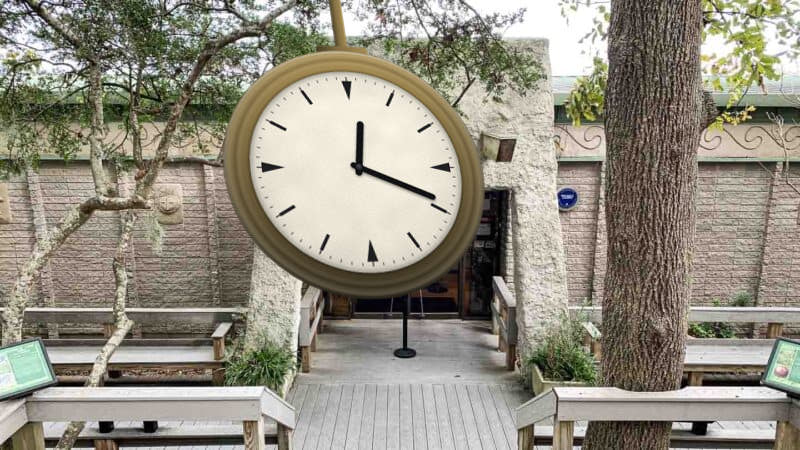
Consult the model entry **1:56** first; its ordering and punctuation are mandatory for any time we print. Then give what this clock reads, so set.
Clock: **12:19**
